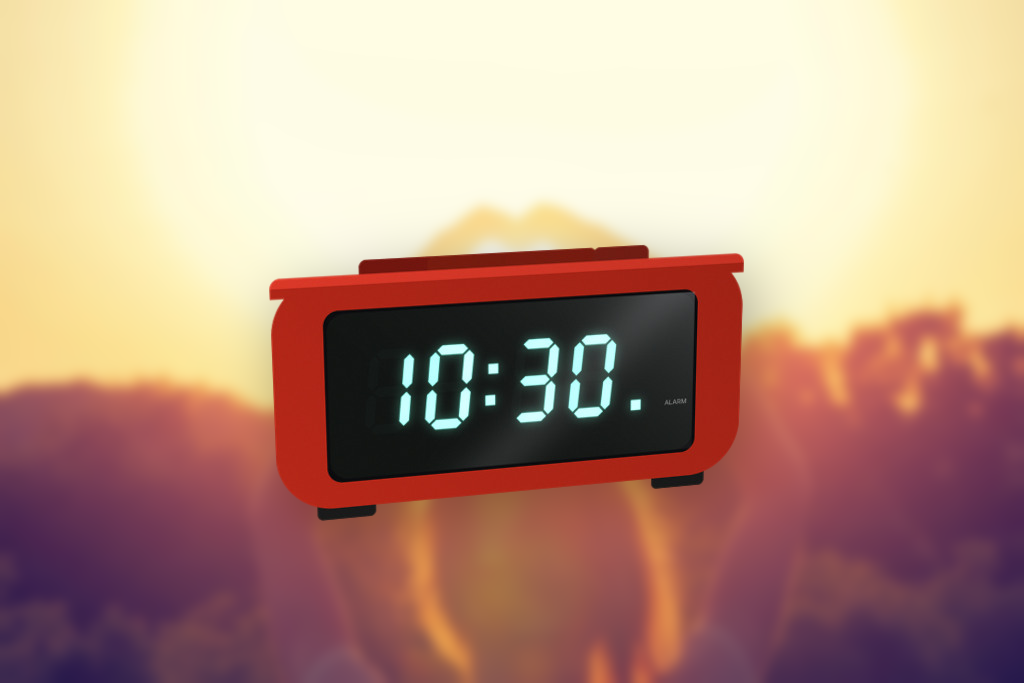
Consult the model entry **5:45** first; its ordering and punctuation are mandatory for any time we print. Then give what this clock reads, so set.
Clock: **10:30**
